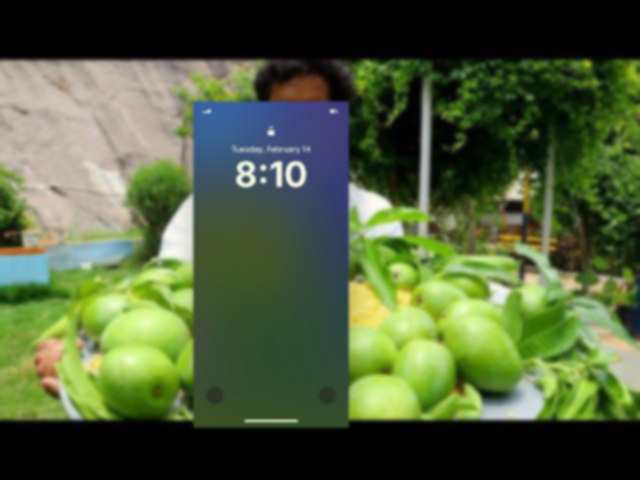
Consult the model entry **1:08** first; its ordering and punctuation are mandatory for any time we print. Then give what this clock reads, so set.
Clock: **8:10**
